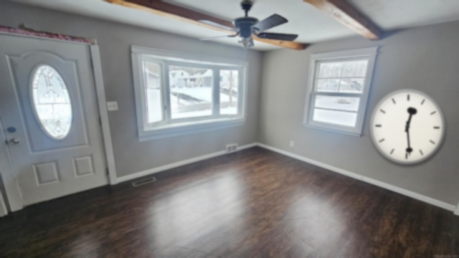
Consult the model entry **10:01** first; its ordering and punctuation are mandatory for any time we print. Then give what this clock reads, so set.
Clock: **12:29**
